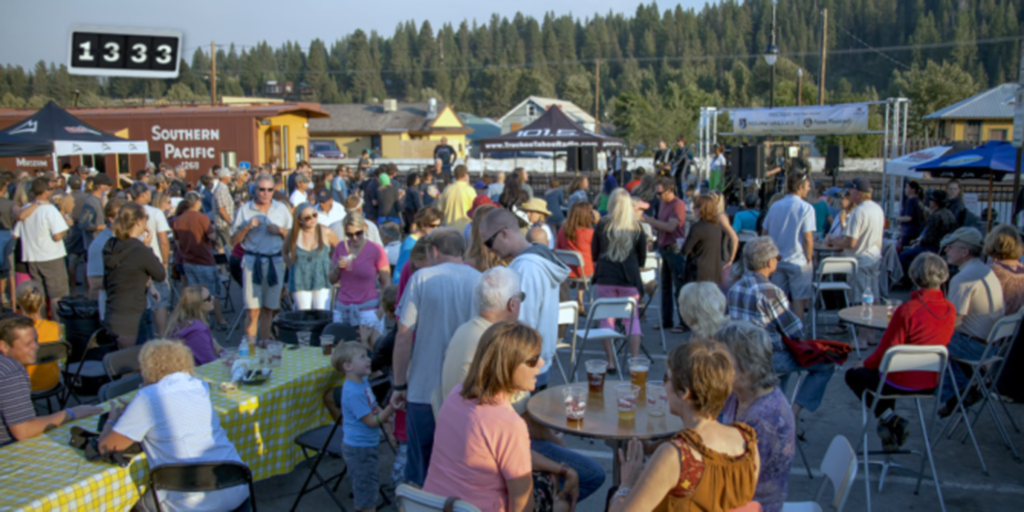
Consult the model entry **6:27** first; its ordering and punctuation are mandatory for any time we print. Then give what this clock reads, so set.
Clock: **13:33**
